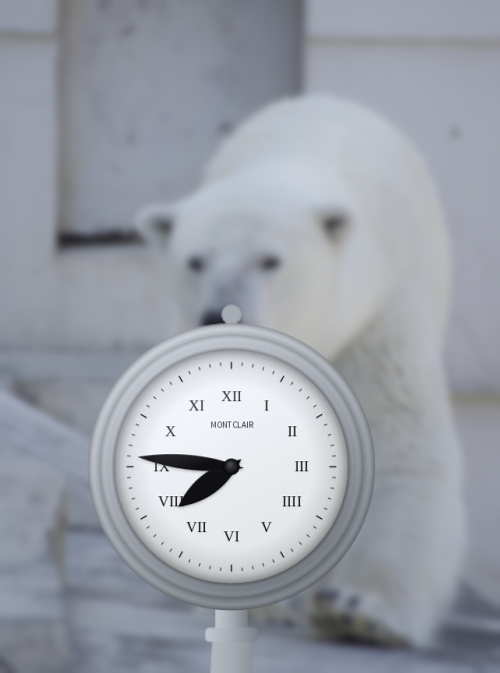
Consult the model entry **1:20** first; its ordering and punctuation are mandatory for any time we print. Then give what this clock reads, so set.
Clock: **7:46**
